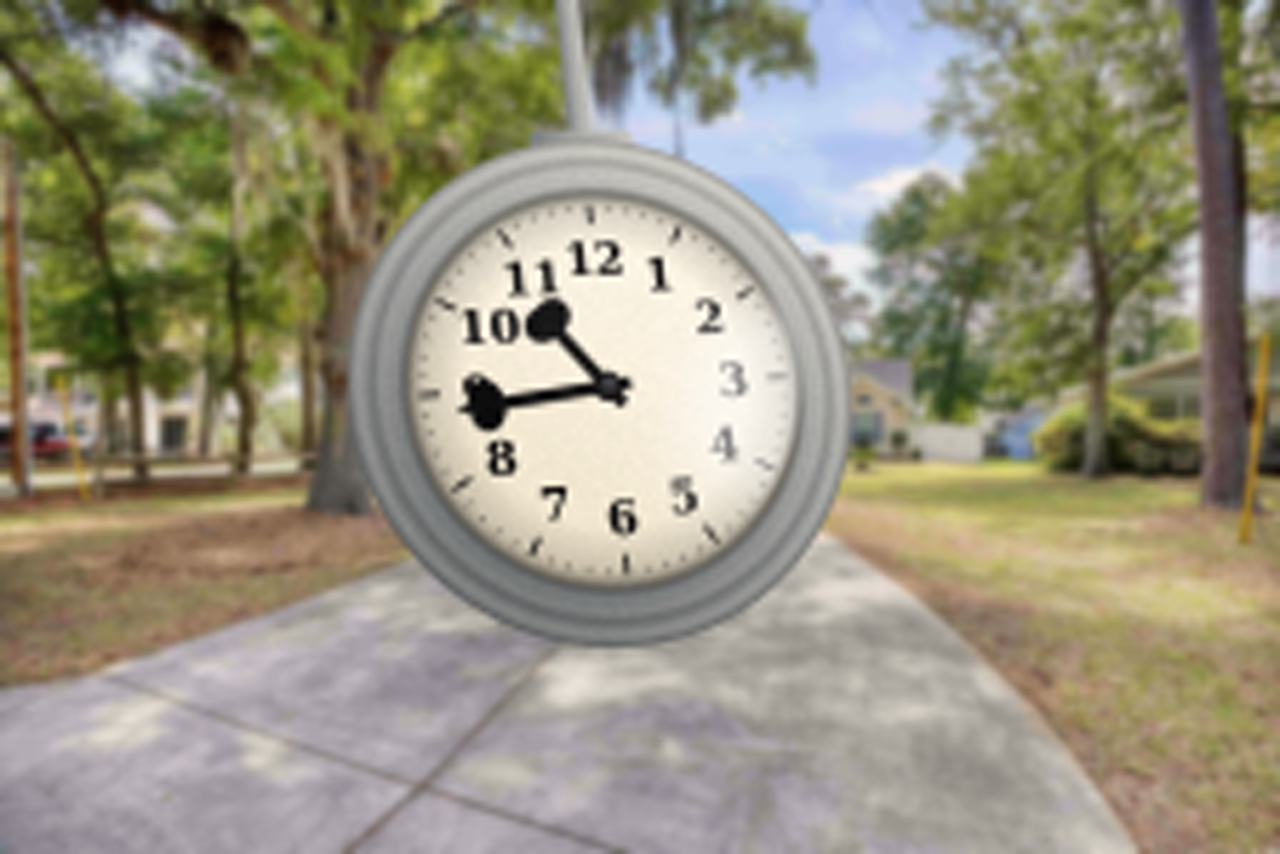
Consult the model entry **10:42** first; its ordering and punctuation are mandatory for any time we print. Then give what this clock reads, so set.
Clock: **10:44**
